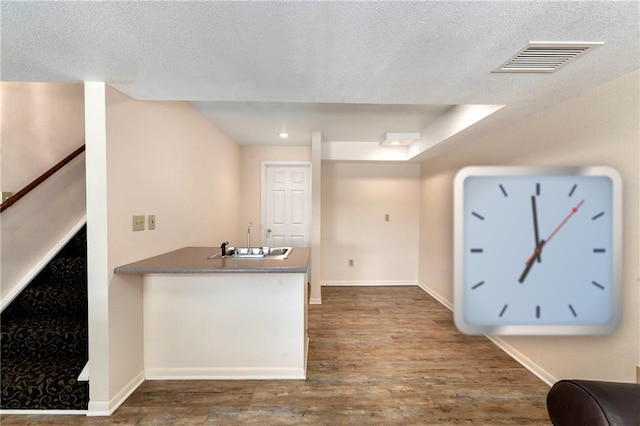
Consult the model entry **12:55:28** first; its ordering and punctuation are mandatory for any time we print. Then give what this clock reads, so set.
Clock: **6:59:07**
